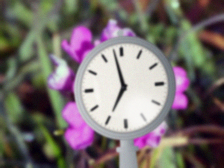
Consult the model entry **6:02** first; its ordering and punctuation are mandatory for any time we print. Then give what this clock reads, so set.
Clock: **6:58**
